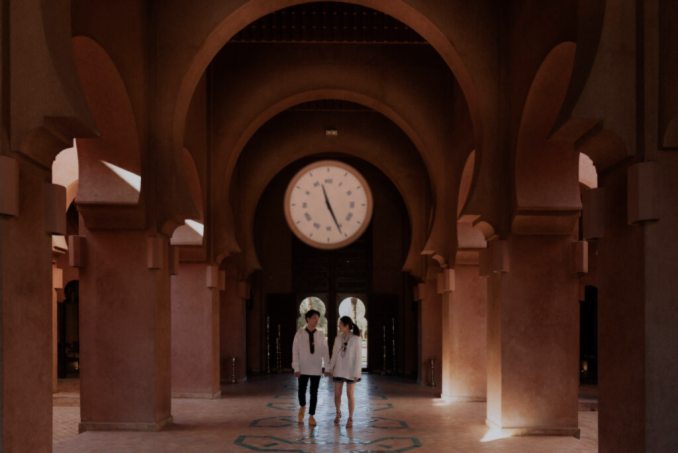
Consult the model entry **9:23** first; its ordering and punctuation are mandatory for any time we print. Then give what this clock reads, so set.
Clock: **11:26**
